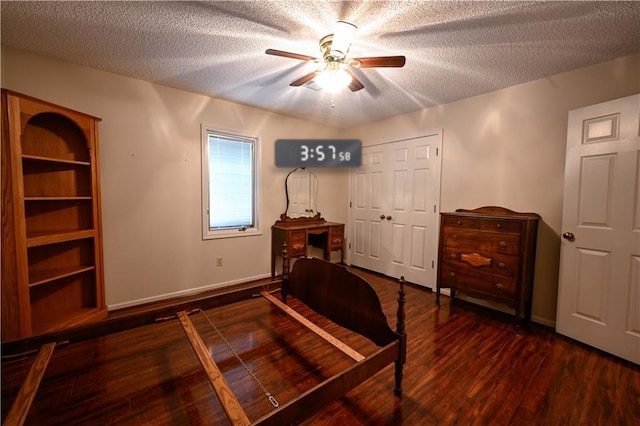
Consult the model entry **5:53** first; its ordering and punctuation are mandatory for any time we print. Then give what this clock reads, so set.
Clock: **3:57**
